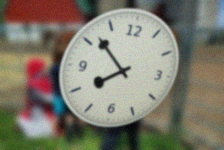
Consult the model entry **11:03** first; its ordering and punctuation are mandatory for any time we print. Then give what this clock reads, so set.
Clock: **7:52**
